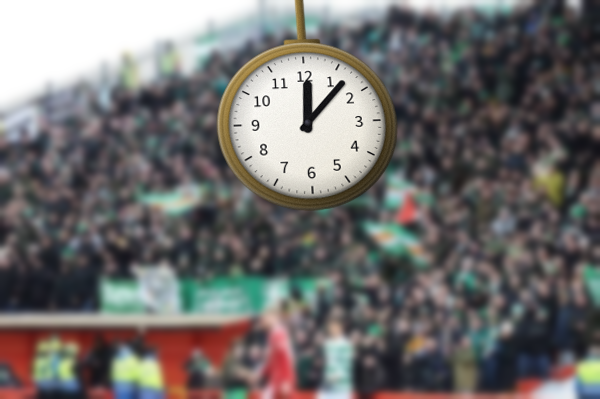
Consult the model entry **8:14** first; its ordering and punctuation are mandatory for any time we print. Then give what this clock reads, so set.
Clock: **12:07**
